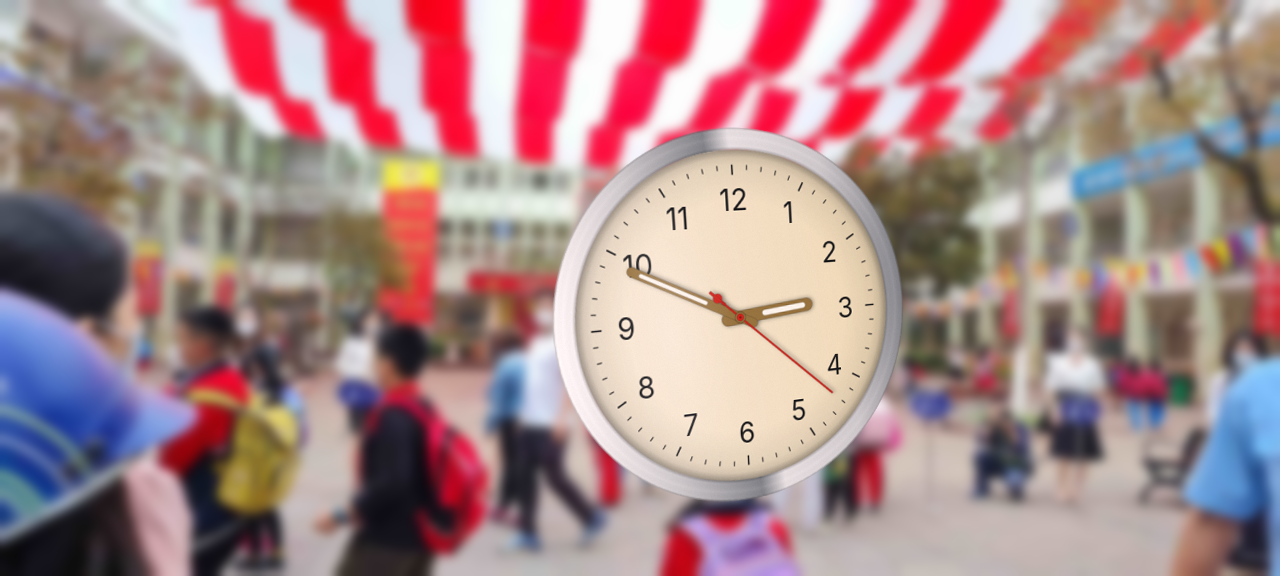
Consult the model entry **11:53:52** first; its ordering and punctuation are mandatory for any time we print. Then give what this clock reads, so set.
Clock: **2:49:22**
